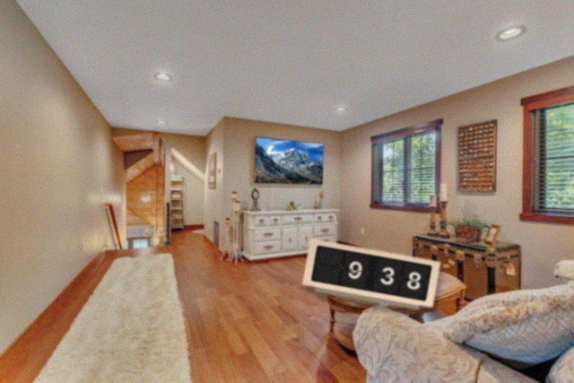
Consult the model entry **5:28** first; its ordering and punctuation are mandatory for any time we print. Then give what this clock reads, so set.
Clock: **9:38**
